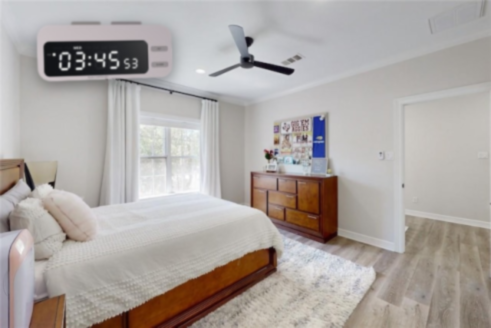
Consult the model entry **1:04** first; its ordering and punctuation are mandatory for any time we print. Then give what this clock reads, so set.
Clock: **3:45**
